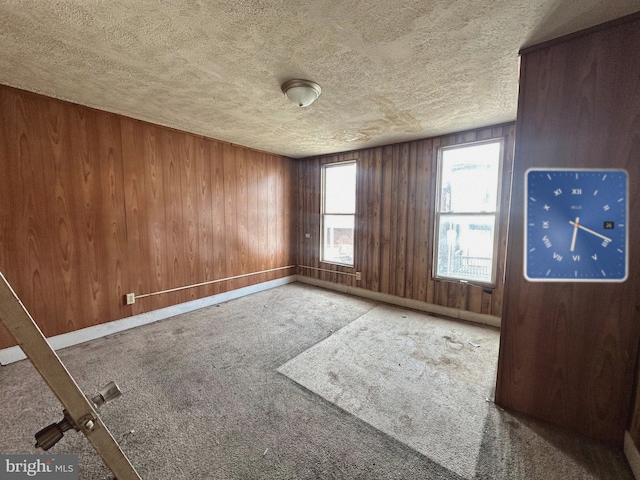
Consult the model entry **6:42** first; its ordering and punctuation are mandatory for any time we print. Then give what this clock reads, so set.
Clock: **6:19**
